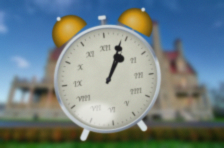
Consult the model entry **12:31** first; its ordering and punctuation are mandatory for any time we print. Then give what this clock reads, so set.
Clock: **1:04**
